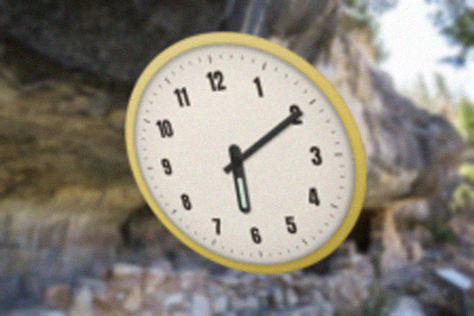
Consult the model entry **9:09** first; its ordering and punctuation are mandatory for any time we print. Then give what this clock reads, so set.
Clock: **6:10**
